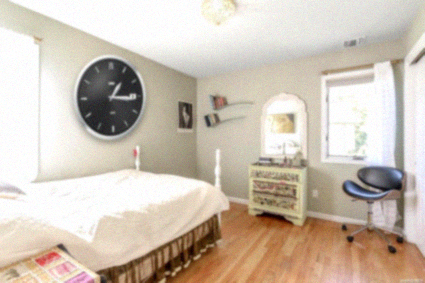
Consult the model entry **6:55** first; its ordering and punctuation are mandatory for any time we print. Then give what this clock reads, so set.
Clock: **1:16**
